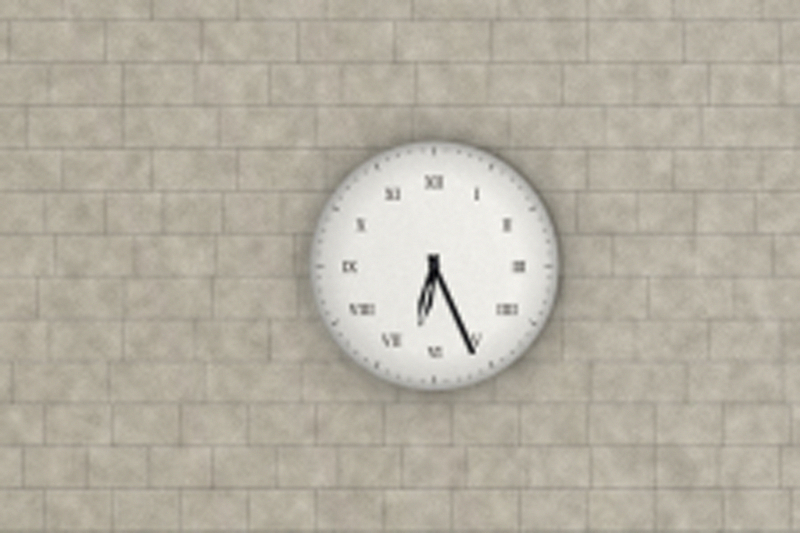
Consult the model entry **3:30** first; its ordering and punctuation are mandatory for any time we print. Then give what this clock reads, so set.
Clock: **6:26**
